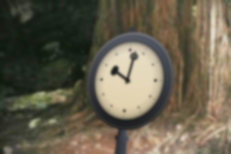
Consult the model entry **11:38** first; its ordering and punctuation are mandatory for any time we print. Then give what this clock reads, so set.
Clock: **10:02**
